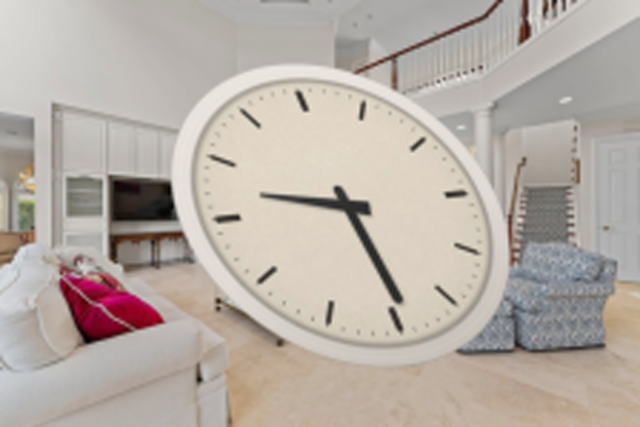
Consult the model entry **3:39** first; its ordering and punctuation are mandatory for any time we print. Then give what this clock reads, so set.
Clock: **9:29**
